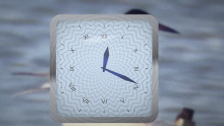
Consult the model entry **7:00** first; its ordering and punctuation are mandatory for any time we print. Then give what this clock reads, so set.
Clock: **12:19**
